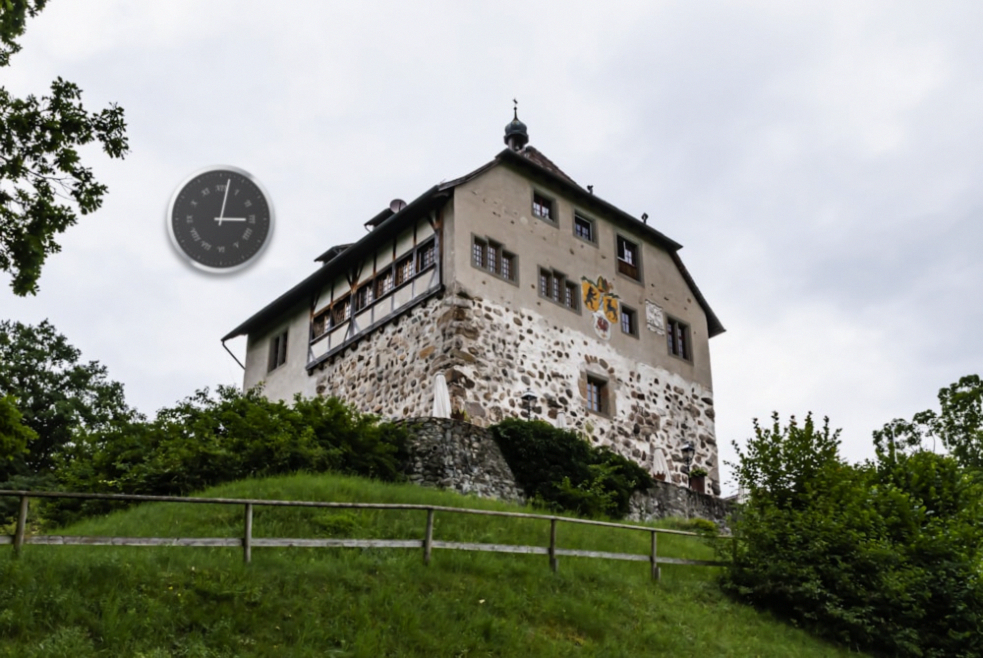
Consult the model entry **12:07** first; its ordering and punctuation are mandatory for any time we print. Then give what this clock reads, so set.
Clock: **3:02**
